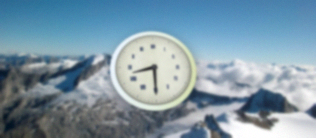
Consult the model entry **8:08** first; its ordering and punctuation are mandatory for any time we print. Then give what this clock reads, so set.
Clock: **8:30**
